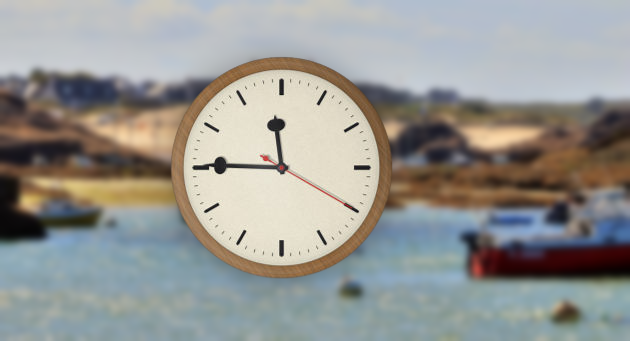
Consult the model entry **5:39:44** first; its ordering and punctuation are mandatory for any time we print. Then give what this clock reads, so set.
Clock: **11:45:20**
